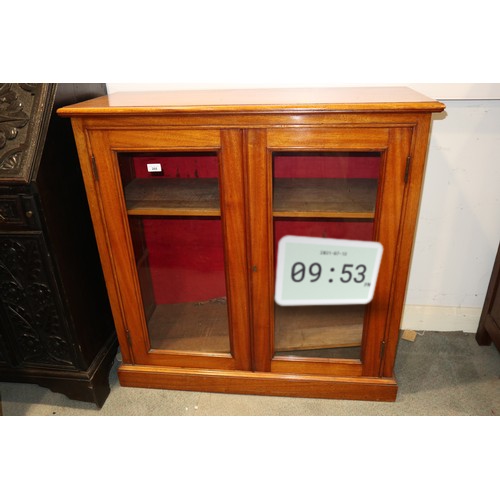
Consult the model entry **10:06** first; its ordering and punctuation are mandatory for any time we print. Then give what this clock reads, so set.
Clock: **9:53**
